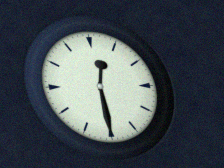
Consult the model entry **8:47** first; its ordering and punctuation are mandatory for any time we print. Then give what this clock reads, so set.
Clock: **12:30**
